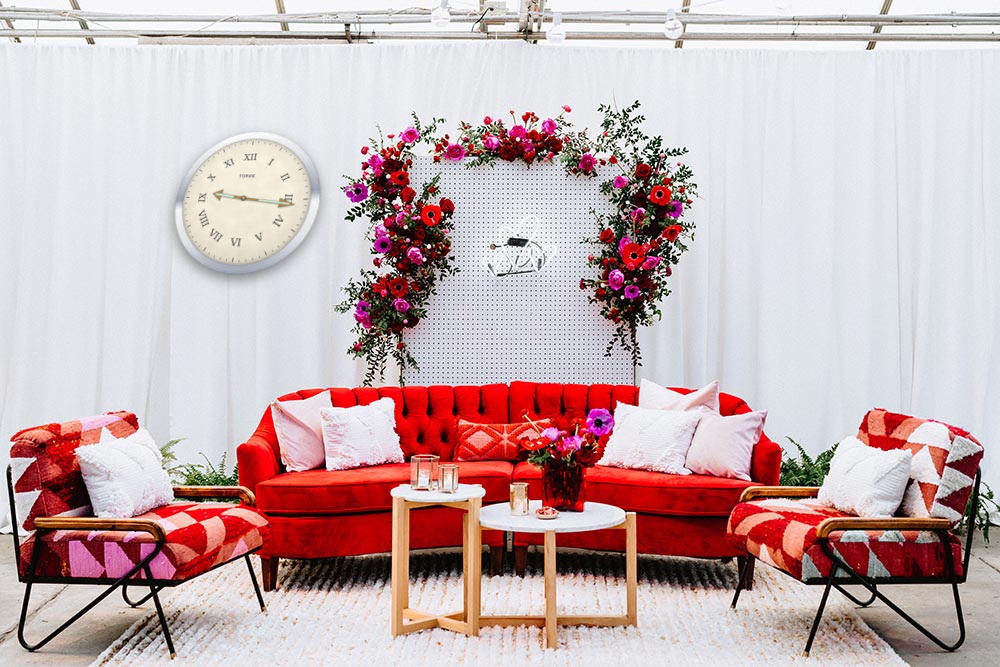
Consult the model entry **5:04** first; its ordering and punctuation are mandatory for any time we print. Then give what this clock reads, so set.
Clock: **9:16**
